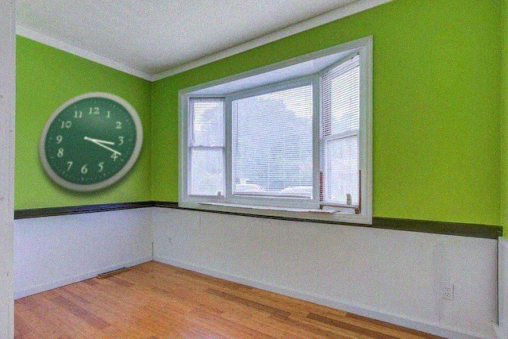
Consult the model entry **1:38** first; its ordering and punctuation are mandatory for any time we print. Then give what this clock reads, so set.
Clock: **3:19**
